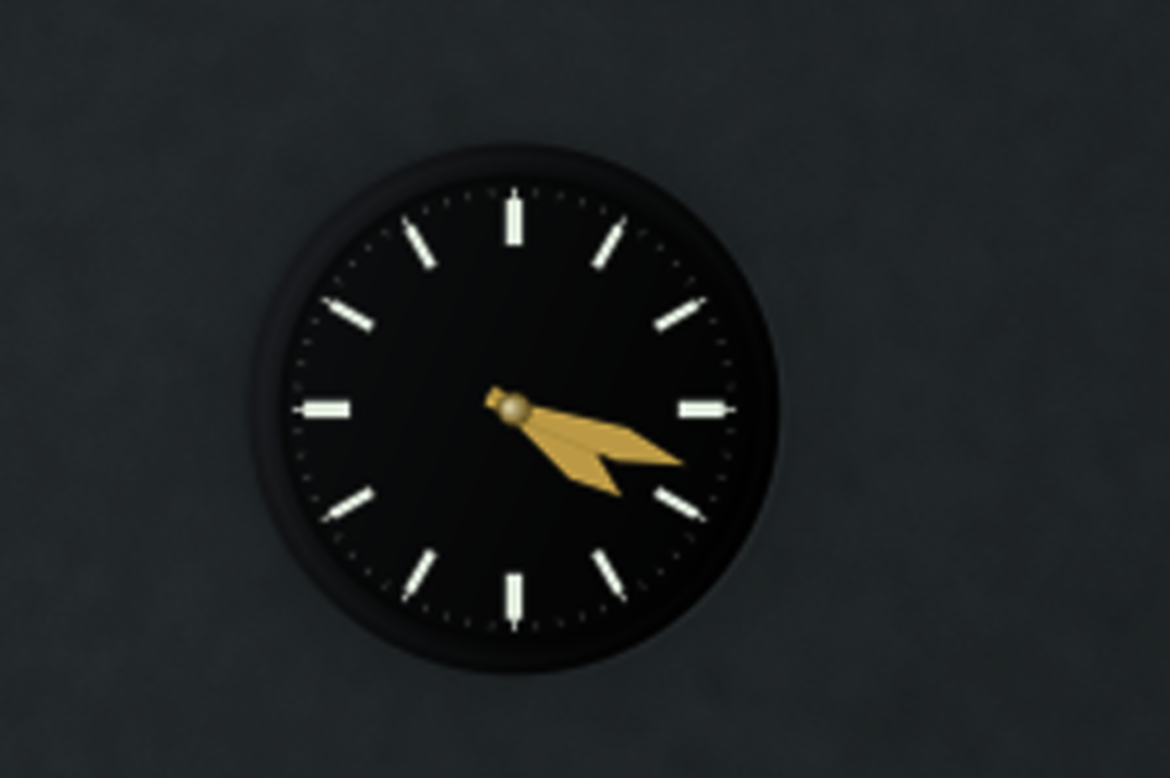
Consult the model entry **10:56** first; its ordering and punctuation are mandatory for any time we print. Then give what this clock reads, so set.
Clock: **4:18**
